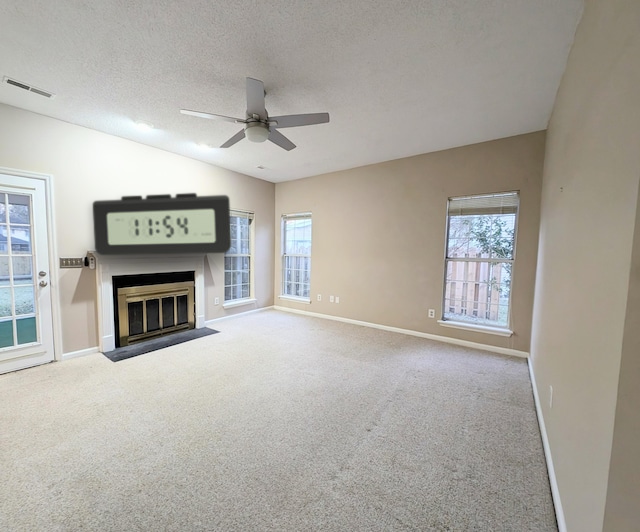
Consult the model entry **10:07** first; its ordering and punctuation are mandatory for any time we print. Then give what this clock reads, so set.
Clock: **11:54**
